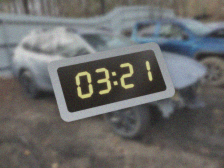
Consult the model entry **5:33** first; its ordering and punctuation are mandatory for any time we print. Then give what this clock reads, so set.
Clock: **3:21**
